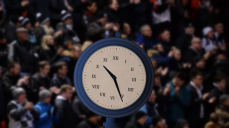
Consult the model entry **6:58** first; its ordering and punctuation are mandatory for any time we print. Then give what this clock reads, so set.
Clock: **10:26**
